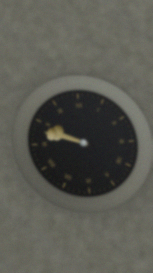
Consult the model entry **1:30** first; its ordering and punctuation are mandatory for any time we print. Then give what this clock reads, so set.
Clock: **9:48**
